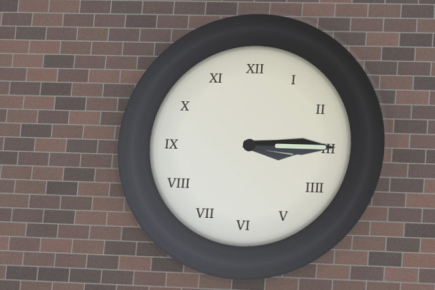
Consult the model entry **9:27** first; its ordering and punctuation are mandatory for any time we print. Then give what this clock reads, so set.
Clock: **3:15**
